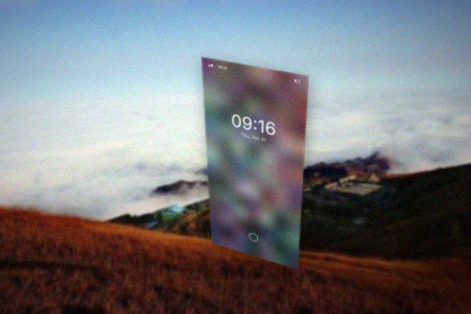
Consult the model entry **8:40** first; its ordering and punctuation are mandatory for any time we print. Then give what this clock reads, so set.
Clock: **9:16**
